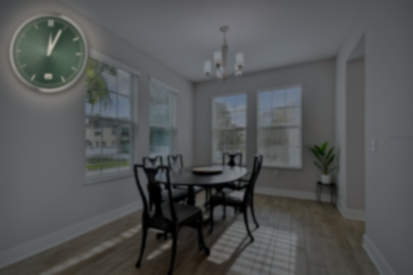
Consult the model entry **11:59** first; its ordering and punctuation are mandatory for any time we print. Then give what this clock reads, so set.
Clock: **12:04**
